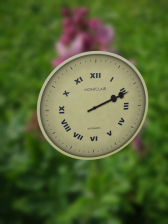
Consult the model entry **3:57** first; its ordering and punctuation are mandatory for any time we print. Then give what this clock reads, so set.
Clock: **2:11**
